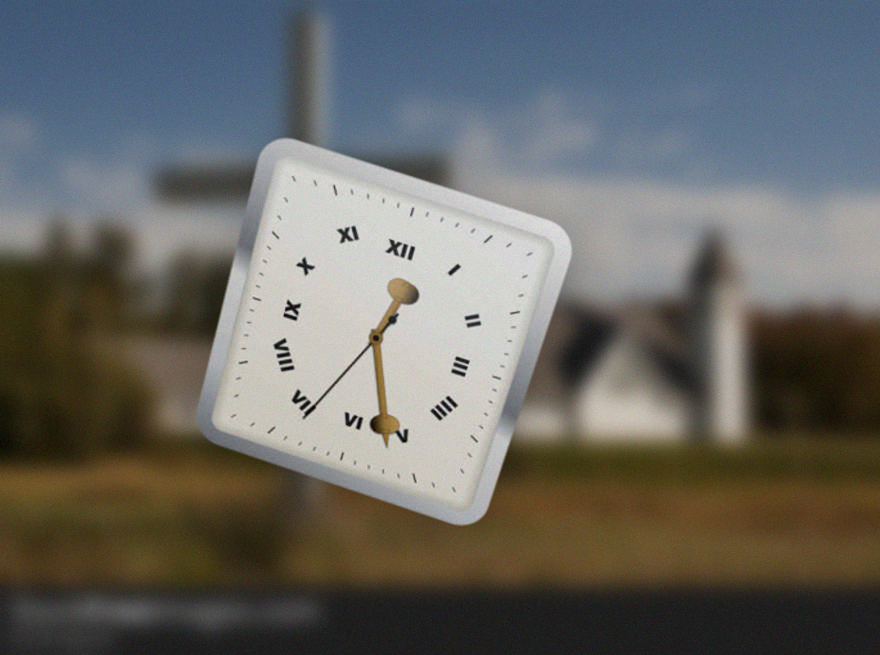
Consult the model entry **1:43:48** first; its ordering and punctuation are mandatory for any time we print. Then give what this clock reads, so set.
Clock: **12:26:34**
